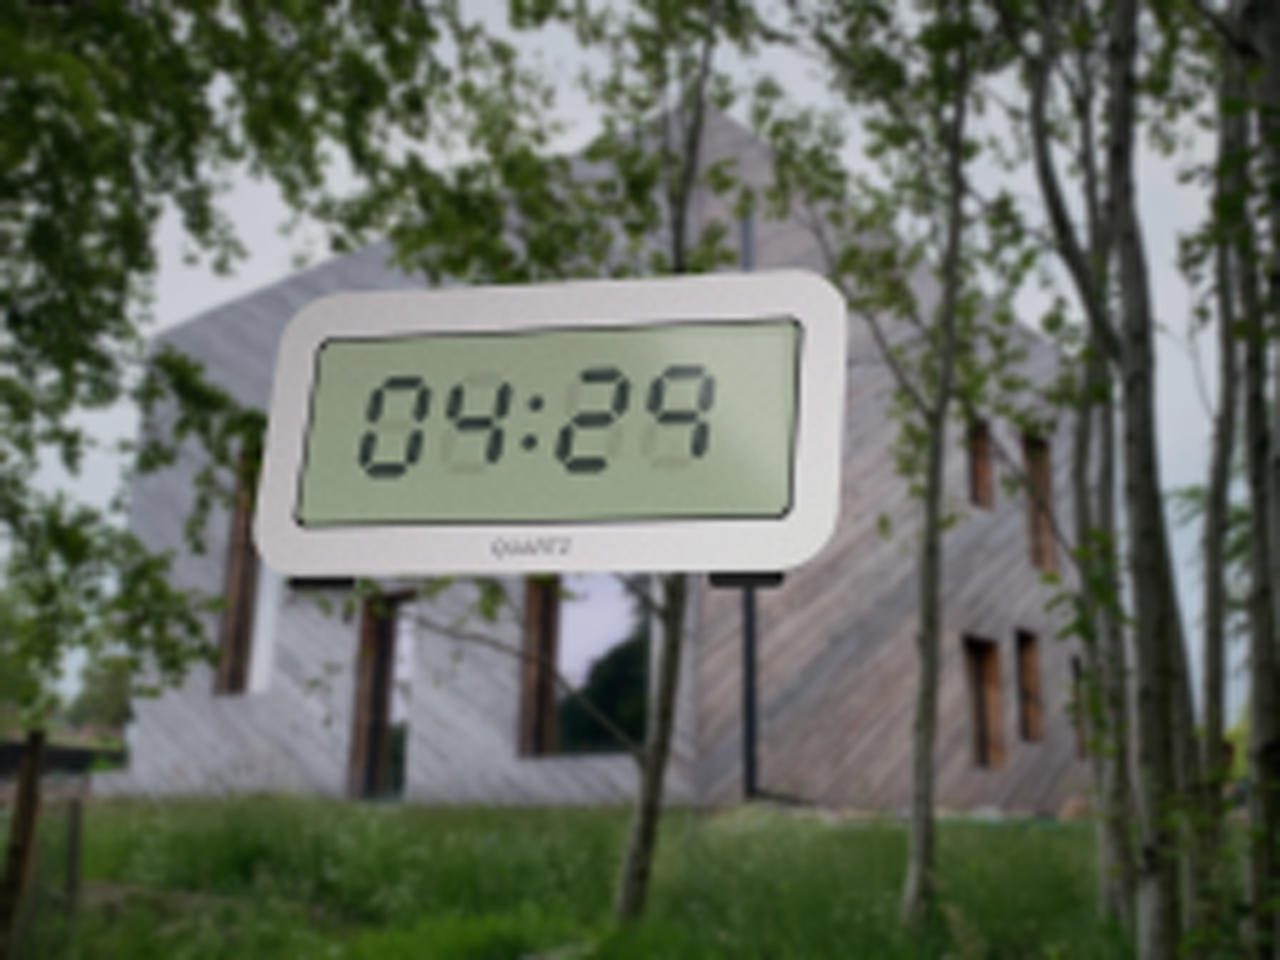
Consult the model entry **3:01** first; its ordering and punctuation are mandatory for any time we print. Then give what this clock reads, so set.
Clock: **4:29**
